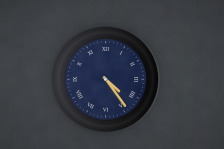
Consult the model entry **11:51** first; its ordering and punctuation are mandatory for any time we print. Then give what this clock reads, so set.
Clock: **4:24**
